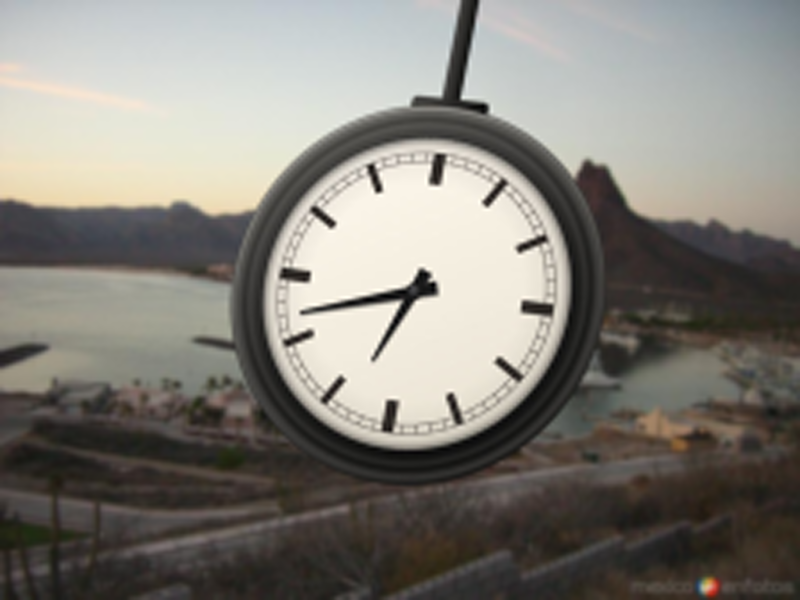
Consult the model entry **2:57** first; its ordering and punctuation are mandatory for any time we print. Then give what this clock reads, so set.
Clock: **6:42**
